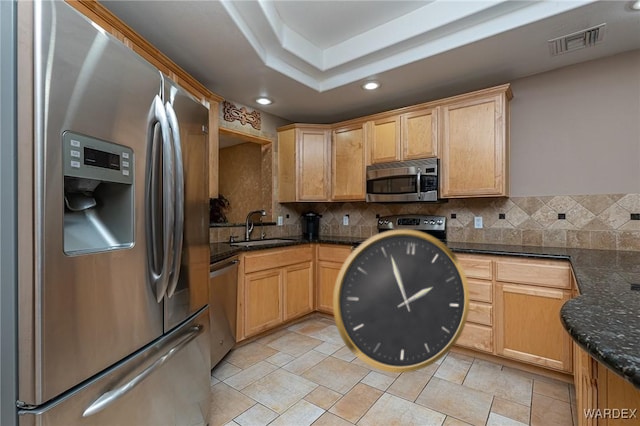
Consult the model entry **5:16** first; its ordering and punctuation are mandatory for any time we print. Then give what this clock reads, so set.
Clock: **1:56**
